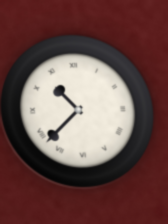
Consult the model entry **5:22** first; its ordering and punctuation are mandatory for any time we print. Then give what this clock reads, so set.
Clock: **10:38**
